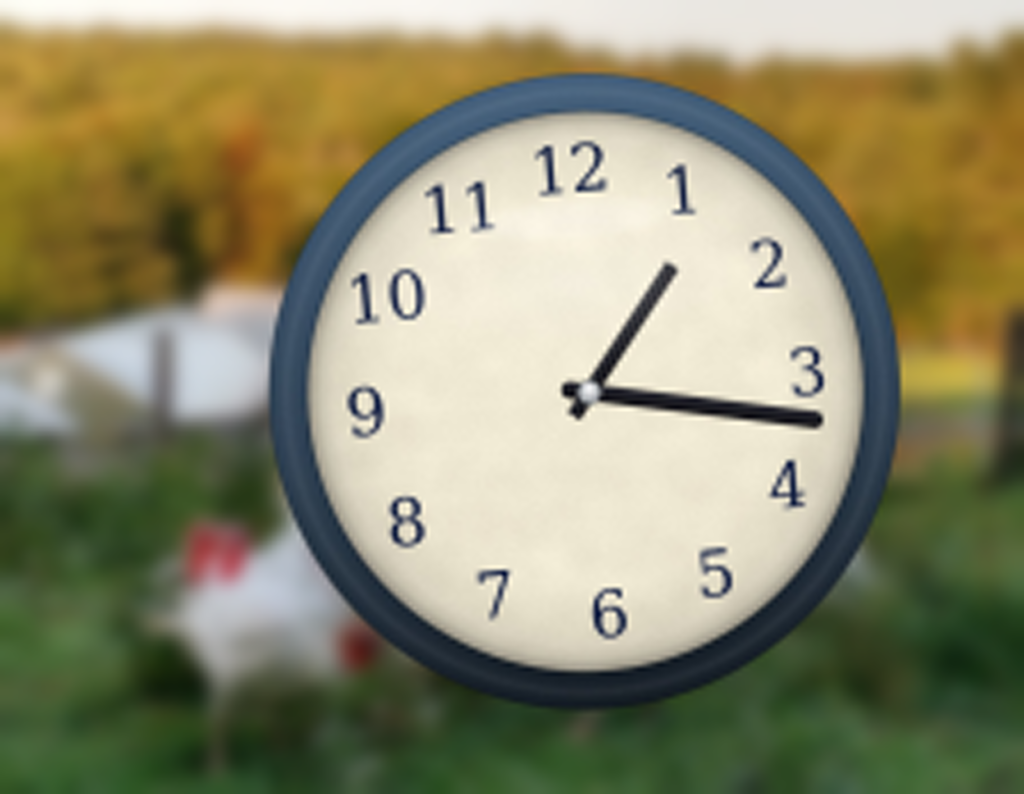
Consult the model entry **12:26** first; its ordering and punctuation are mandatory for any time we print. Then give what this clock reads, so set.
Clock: **1:17**
